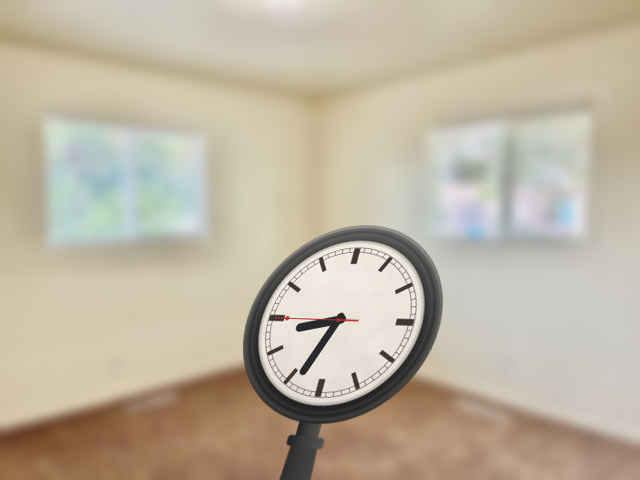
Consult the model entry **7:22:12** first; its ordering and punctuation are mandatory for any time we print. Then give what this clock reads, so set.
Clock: **8:33:45**
